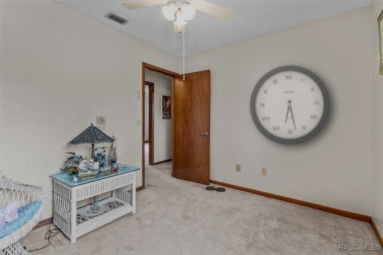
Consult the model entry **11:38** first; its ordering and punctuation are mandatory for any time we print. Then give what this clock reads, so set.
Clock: **6:28**
